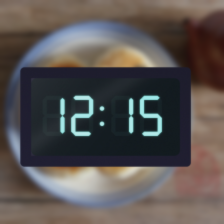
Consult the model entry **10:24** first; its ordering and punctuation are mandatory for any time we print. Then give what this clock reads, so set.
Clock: **12:15**
